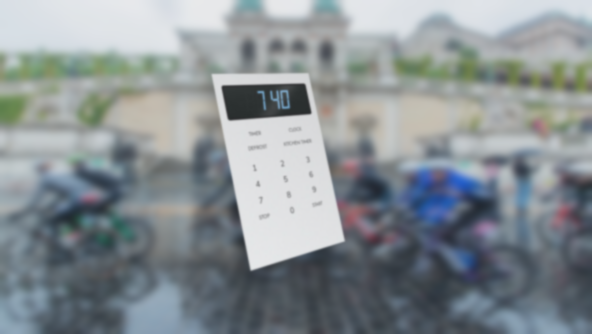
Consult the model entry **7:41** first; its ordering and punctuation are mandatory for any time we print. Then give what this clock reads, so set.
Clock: **7:40**
